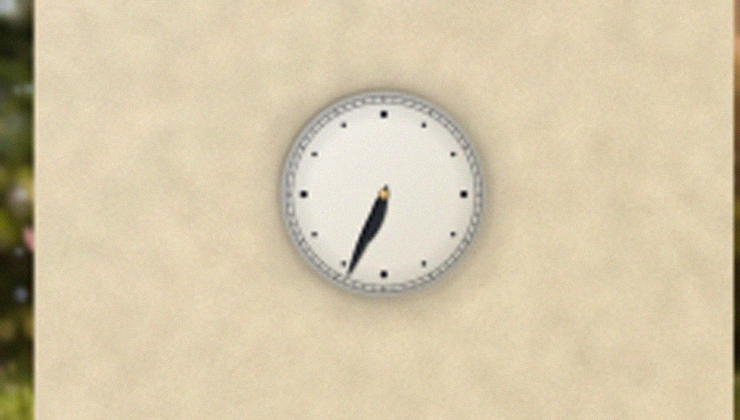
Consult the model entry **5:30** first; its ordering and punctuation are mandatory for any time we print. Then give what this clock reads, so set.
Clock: **6:34**
